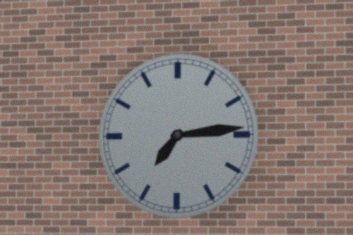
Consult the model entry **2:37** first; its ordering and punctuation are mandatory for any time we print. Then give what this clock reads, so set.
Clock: **7:14**
